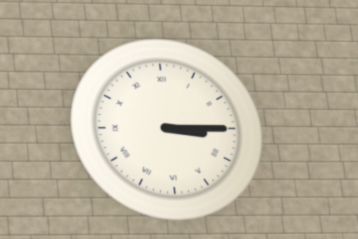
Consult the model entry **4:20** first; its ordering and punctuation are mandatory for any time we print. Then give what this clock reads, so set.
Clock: **3:15**
